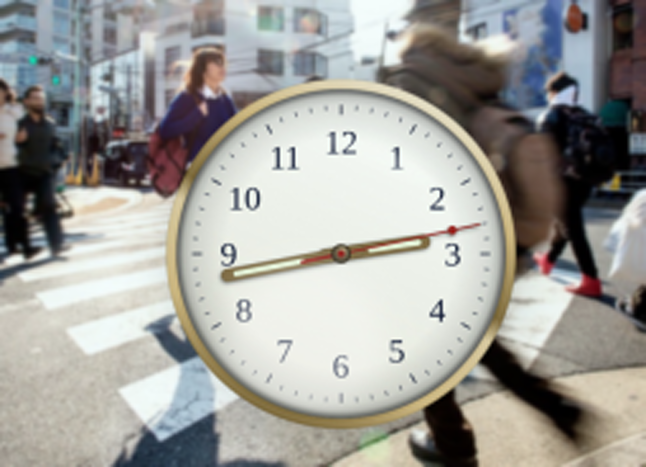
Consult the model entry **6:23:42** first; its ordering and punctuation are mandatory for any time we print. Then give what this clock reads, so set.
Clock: **2:43:13**
